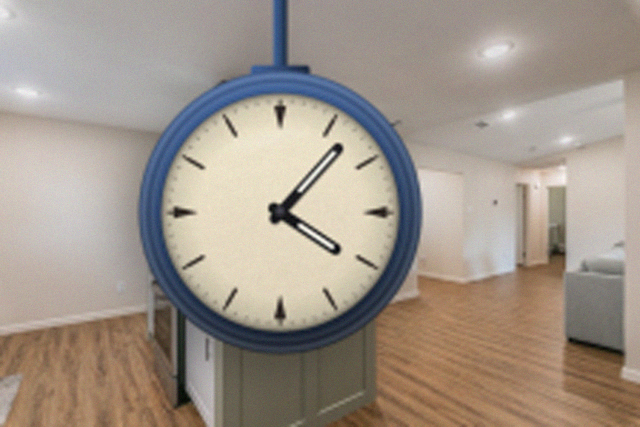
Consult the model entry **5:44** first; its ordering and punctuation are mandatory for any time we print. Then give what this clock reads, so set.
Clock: **4:07**
